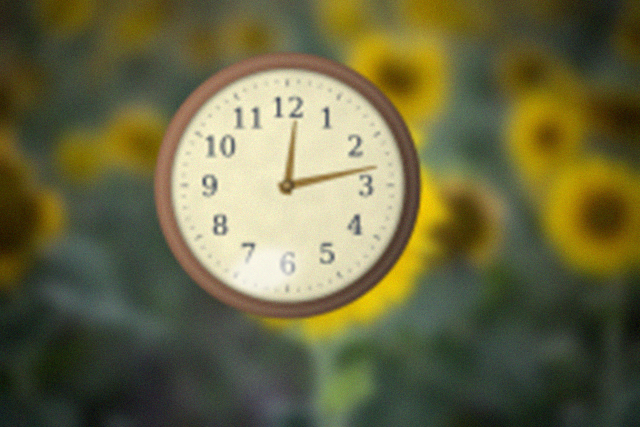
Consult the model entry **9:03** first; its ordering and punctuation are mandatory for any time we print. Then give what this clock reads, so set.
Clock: **12:13**
